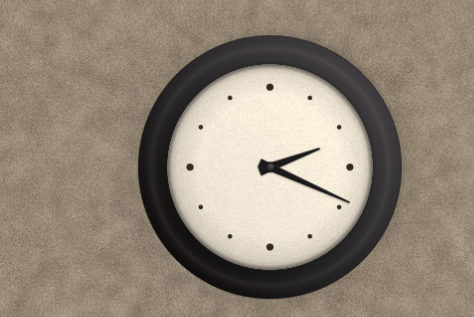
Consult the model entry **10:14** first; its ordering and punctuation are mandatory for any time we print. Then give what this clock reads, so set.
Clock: **2:19**
